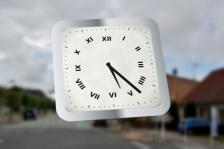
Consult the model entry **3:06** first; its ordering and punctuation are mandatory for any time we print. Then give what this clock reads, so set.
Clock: **5:23**
